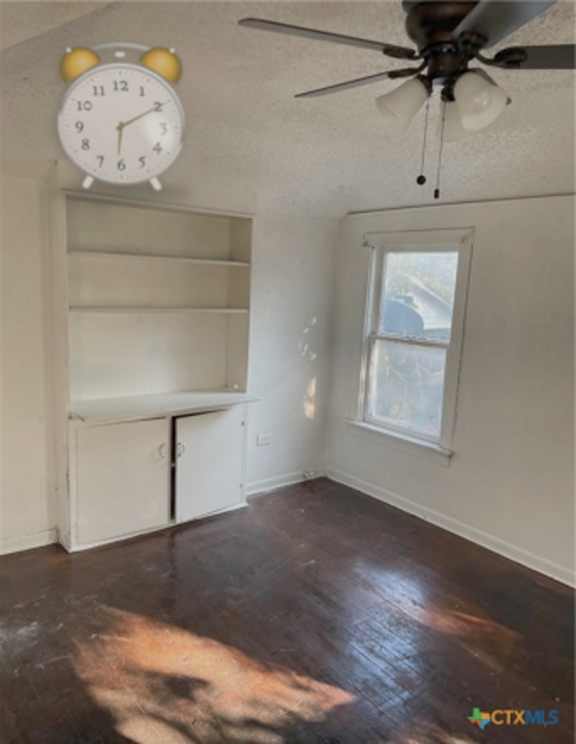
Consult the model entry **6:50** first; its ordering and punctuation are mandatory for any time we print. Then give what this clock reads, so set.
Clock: **6:10**
